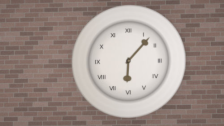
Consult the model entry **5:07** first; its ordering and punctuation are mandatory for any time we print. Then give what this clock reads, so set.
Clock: **6:07**
